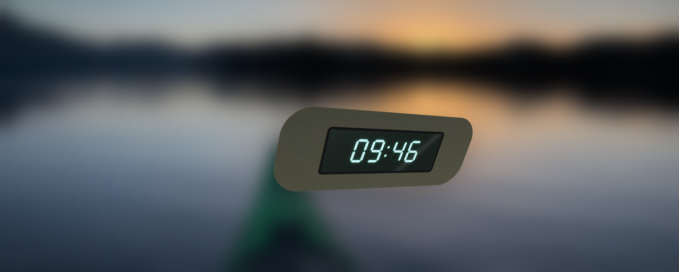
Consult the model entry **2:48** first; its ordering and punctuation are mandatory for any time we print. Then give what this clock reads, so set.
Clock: **9:46**
